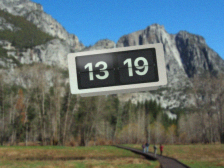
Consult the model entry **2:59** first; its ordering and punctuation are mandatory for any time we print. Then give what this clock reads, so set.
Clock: **13:19**
